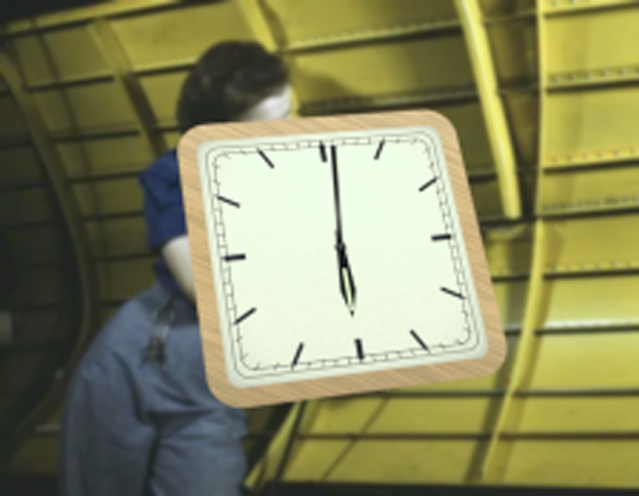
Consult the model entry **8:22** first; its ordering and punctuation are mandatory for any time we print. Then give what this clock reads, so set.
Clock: **6:01**
